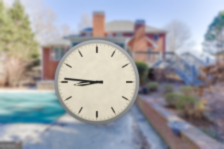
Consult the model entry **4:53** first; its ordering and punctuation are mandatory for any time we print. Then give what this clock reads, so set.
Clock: **8:46**
